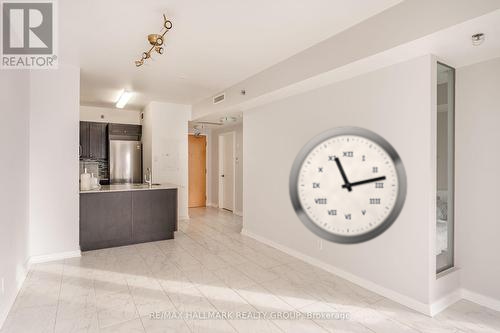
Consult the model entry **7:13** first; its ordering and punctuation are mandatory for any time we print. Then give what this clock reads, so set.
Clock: **11:13**
